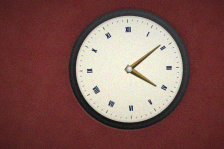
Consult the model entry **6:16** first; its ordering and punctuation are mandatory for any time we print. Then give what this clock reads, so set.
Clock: **4:09**
